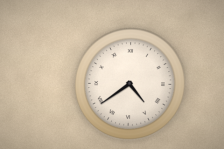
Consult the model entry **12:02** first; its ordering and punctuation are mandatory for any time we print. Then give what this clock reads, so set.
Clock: **4:39**
